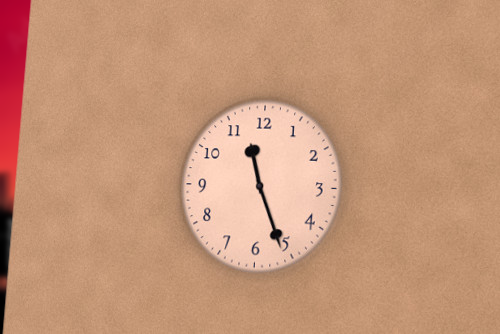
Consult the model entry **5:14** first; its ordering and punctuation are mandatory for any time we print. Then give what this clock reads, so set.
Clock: **11:26**
